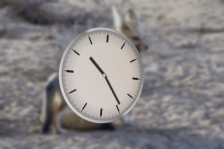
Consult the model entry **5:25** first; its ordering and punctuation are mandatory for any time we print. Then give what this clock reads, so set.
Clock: **10:24**
